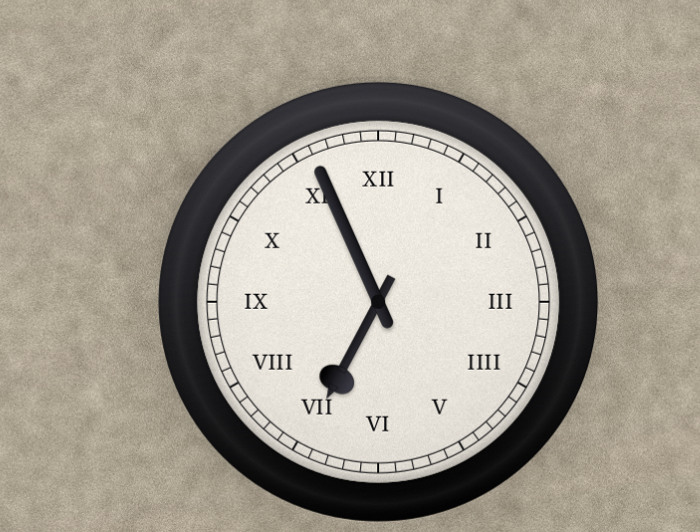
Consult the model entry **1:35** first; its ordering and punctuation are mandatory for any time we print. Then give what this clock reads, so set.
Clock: **6:56**
